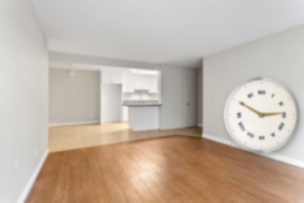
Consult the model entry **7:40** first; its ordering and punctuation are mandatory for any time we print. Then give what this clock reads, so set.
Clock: **2:50**
